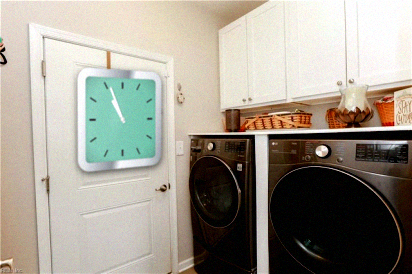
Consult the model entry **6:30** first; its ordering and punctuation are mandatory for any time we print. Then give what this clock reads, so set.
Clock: **10:56**
